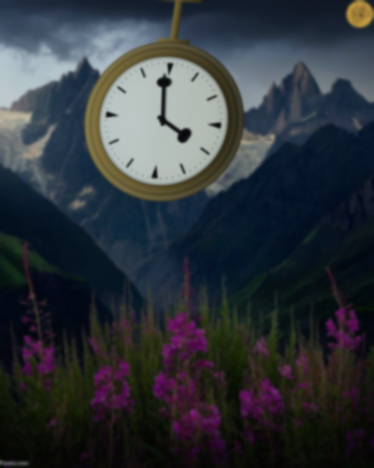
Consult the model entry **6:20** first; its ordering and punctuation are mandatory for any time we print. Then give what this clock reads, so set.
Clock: **3:59**
